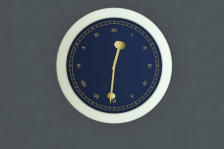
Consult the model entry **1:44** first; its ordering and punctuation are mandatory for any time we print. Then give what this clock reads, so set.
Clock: **12:31**
